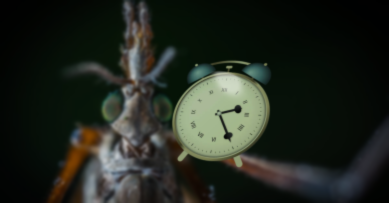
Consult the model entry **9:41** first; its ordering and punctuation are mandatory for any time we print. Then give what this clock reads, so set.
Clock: **2:25**
